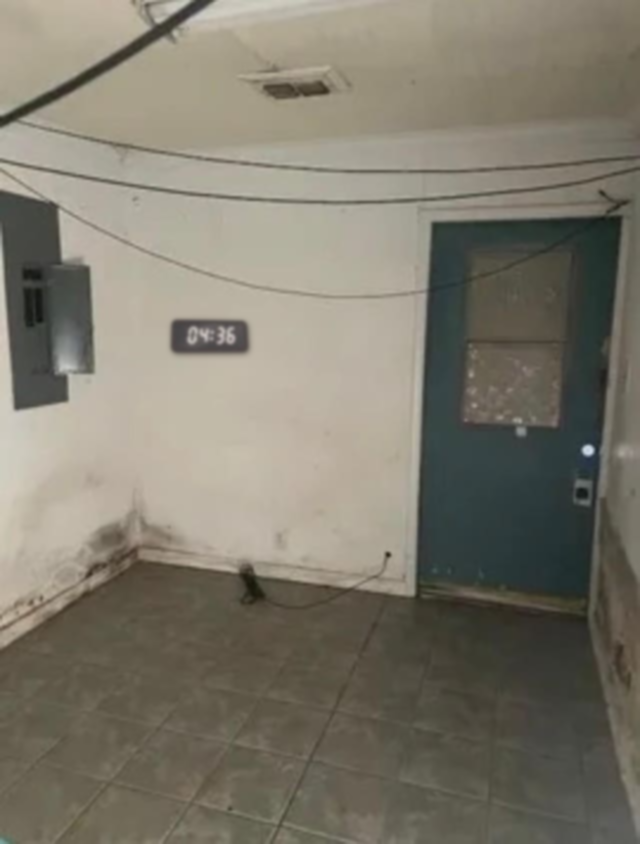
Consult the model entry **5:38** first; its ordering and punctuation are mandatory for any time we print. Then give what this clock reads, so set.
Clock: **4:36**
